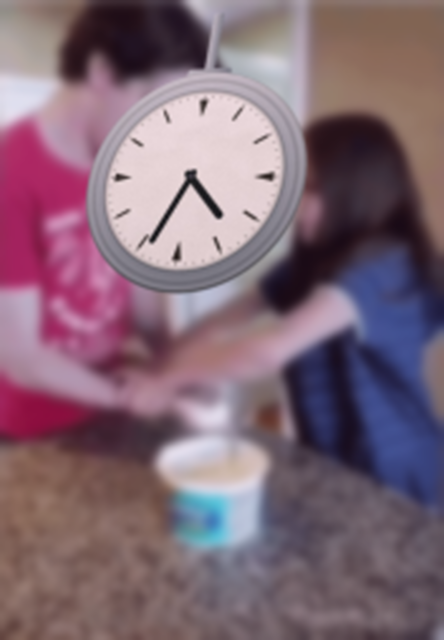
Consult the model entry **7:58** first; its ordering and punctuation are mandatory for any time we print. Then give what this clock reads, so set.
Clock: **4:34**
